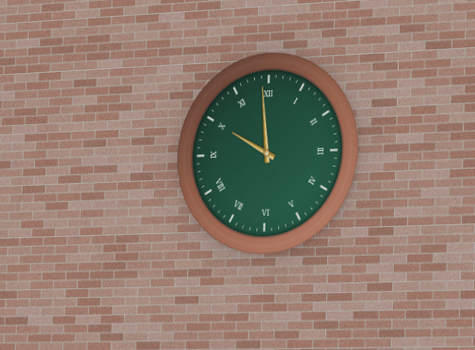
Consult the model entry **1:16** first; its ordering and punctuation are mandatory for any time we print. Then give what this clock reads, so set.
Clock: **9:59**
